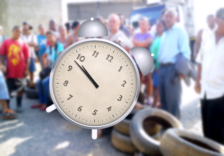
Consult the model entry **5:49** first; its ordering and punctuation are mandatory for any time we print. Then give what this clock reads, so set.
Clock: **9:48**
